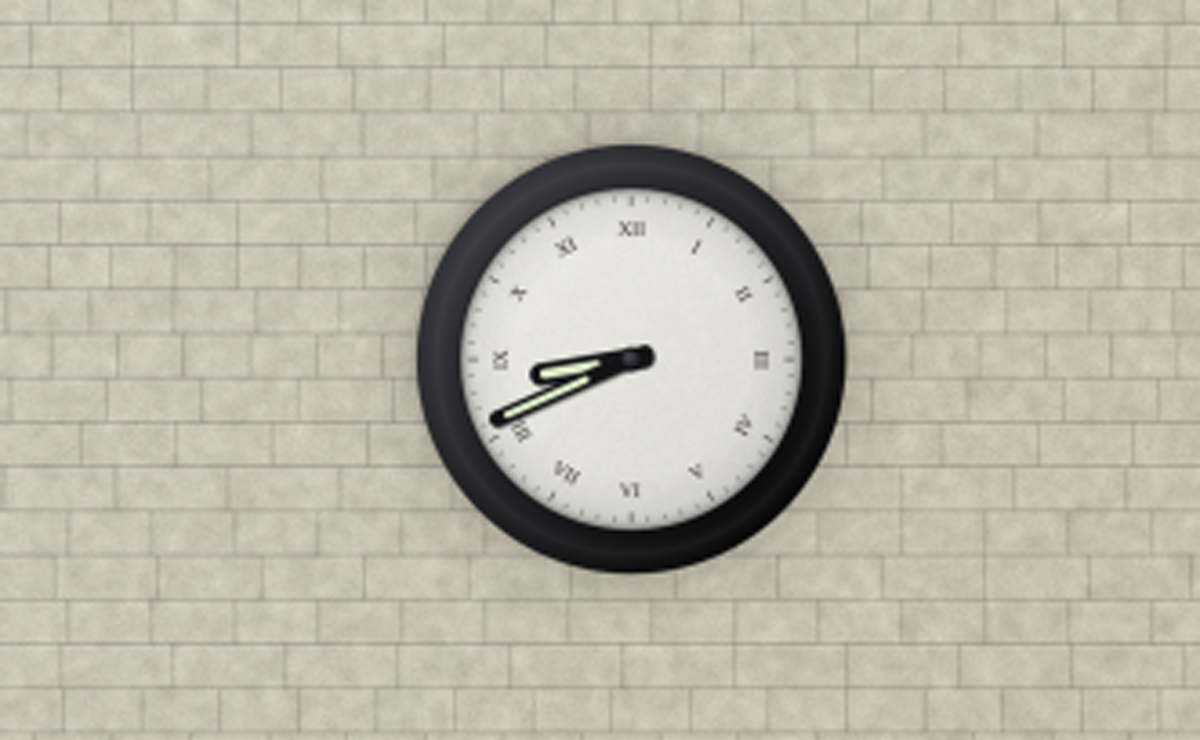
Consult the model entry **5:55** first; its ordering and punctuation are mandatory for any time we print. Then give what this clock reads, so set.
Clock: **8:41**
